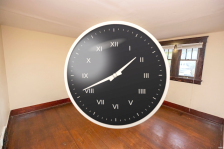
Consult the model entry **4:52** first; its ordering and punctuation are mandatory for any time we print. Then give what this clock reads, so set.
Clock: **1:41**
